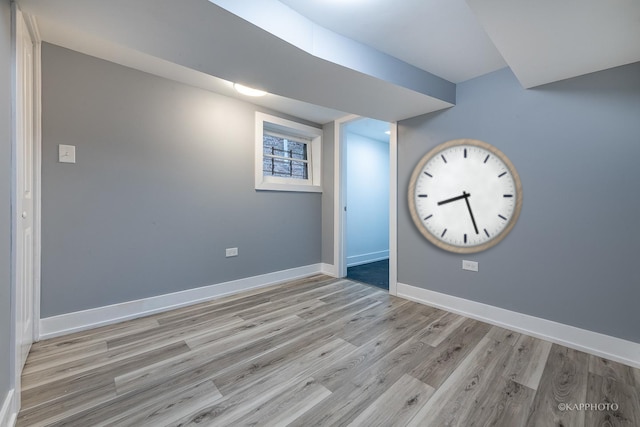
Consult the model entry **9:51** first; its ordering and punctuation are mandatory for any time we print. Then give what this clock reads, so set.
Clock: **8:27**
